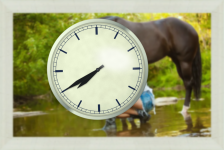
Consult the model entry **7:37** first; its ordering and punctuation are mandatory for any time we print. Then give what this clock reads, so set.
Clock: **7:40**
